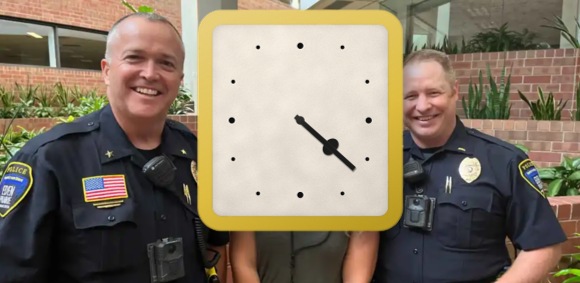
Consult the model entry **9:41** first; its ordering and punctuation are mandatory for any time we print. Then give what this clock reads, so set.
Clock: **4:22**
